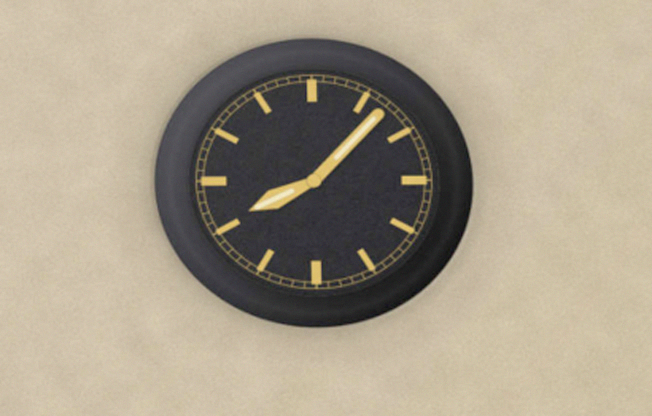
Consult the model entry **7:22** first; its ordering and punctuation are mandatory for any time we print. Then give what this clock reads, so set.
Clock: **8:07**
